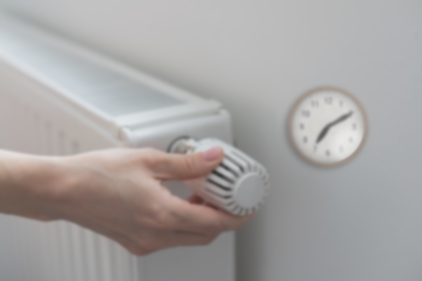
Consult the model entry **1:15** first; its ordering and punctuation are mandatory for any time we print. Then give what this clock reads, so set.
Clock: **7:10**
